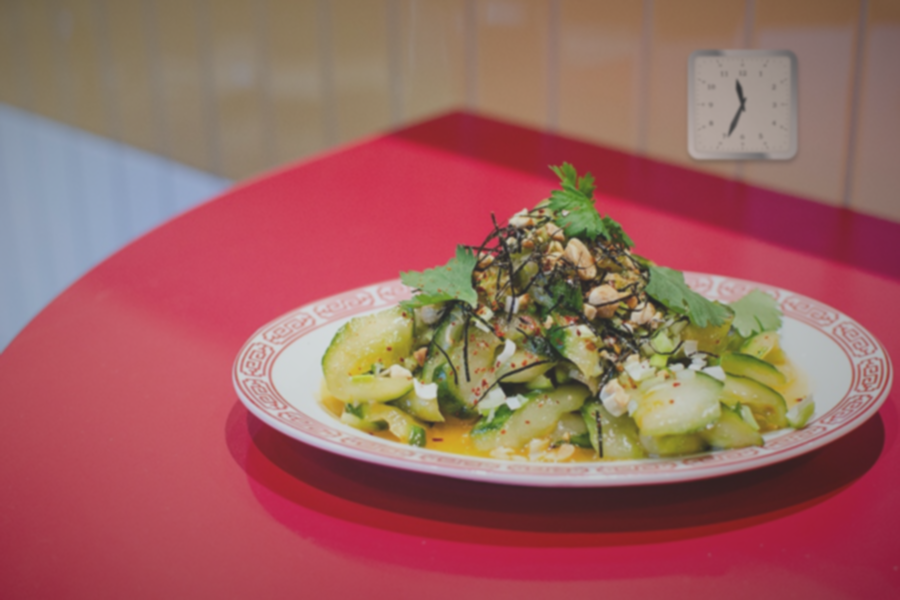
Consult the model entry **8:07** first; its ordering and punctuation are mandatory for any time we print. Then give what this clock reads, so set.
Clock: **11:34**
